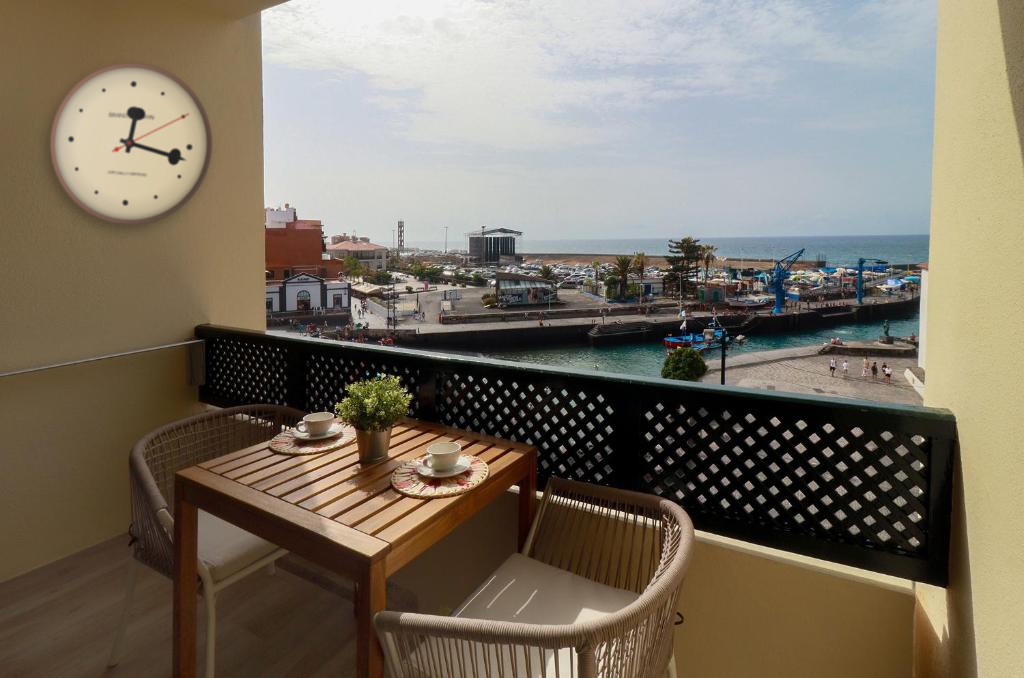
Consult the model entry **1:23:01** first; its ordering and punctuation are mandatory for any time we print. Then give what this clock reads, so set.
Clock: **12:17:10**
